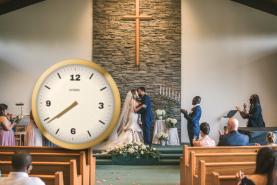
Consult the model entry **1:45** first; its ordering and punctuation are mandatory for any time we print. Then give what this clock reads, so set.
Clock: **7:39**
